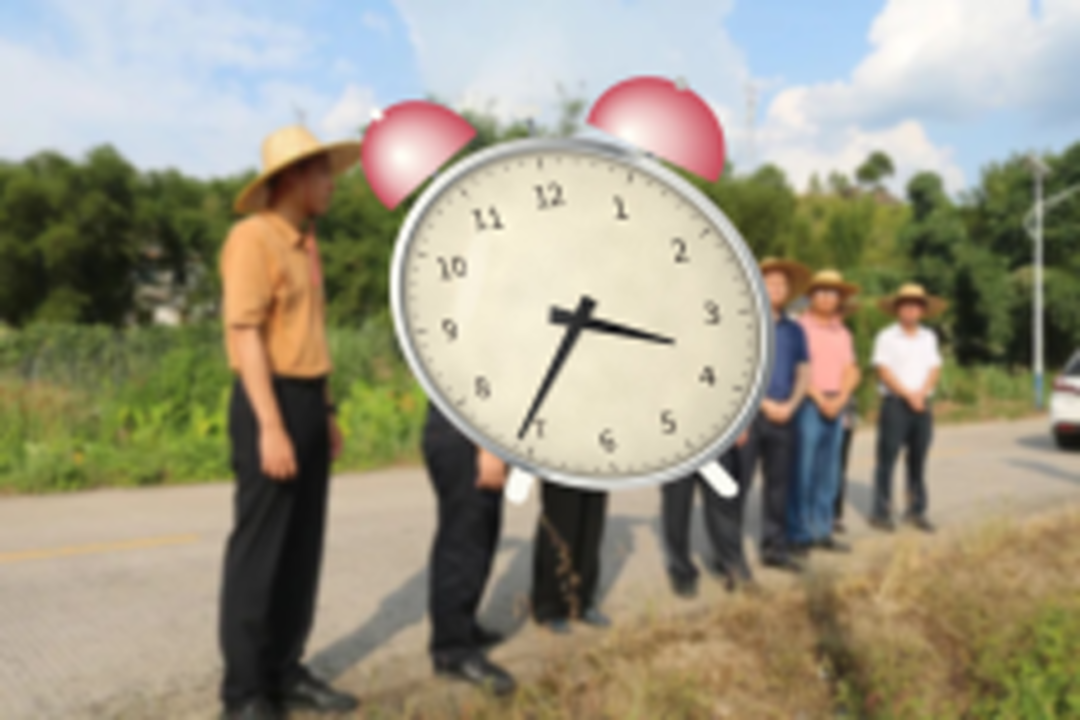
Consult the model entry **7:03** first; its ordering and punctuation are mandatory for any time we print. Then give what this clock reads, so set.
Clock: **3:36**
